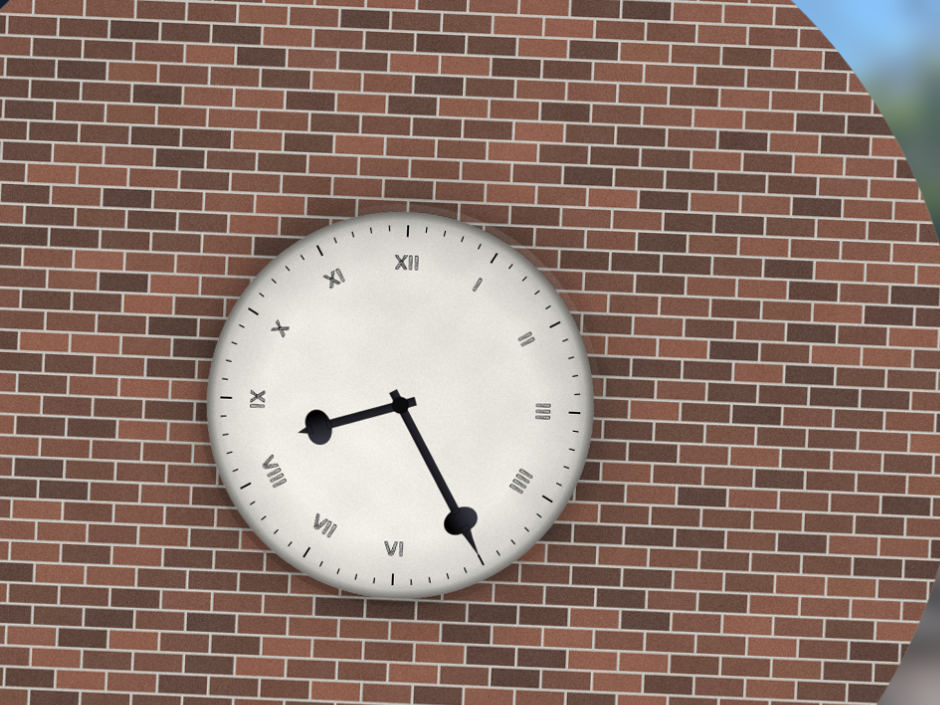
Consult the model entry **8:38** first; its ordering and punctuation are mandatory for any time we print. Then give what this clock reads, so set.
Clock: **8:25**
